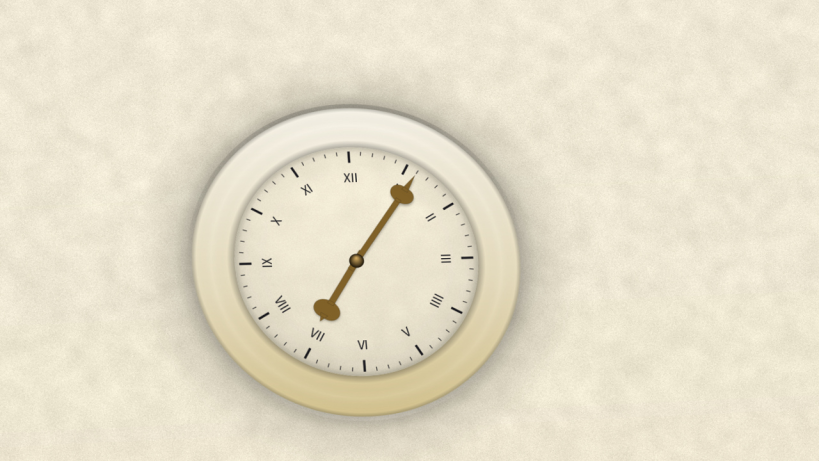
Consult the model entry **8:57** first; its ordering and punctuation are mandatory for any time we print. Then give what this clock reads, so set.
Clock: **7:06**
